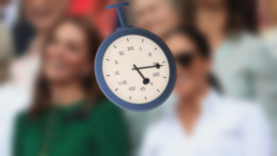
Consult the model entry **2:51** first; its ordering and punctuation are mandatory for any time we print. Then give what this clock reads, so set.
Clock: **5:16**
